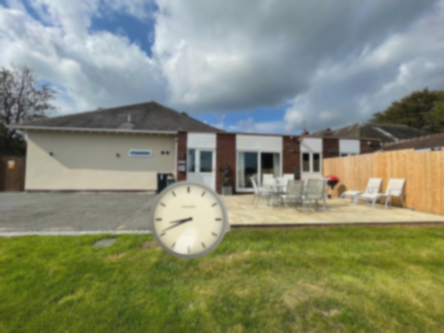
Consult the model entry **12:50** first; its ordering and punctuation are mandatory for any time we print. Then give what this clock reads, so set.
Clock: **8:41**
